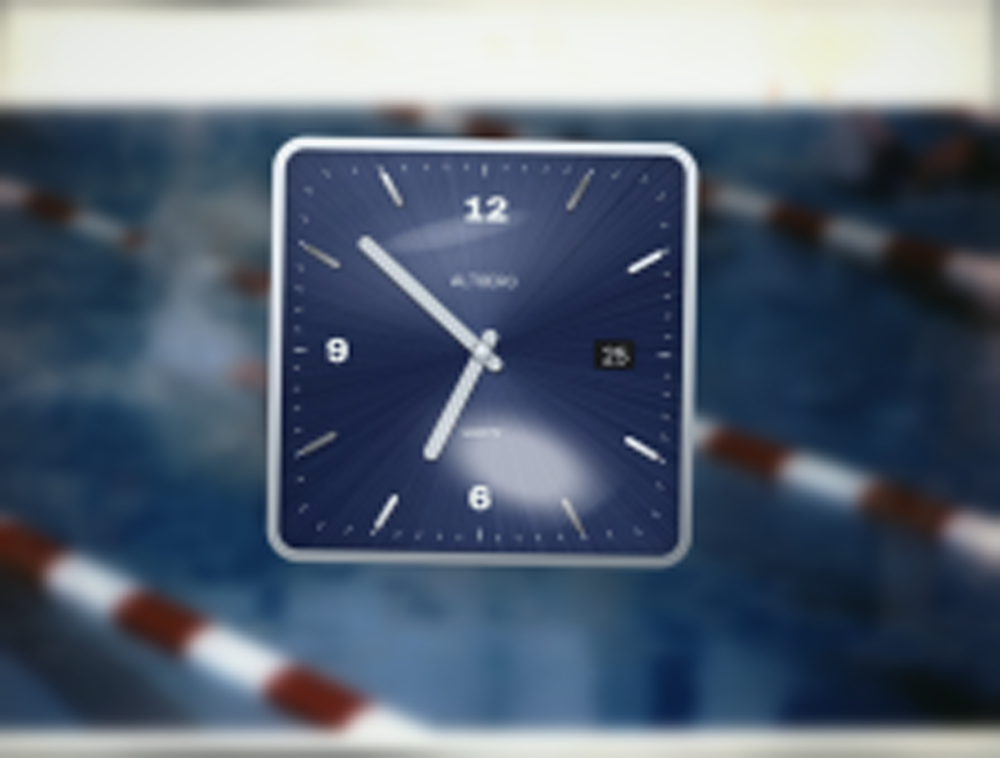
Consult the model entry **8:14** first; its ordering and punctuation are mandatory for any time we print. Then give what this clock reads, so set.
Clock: **6:52**
